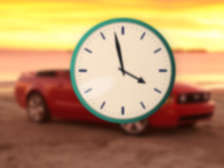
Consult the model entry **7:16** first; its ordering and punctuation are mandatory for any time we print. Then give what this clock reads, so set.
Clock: **3:58**
